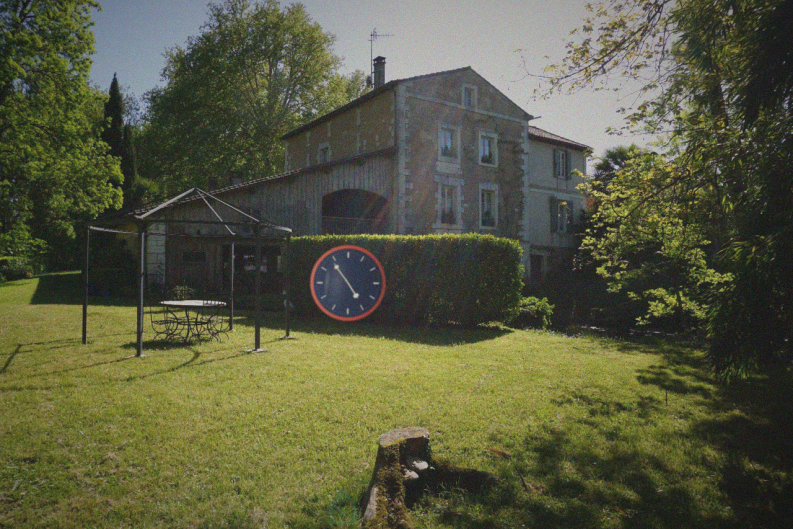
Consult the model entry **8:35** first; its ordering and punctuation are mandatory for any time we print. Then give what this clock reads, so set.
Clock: **4:54**
